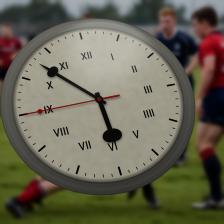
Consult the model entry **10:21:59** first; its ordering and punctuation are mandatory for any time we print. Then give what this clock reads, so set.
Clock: **5:52:45**
